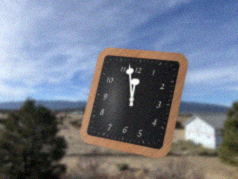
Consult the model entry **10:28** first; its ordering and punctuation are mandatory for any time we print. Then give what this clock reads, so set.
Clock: **11:57**
